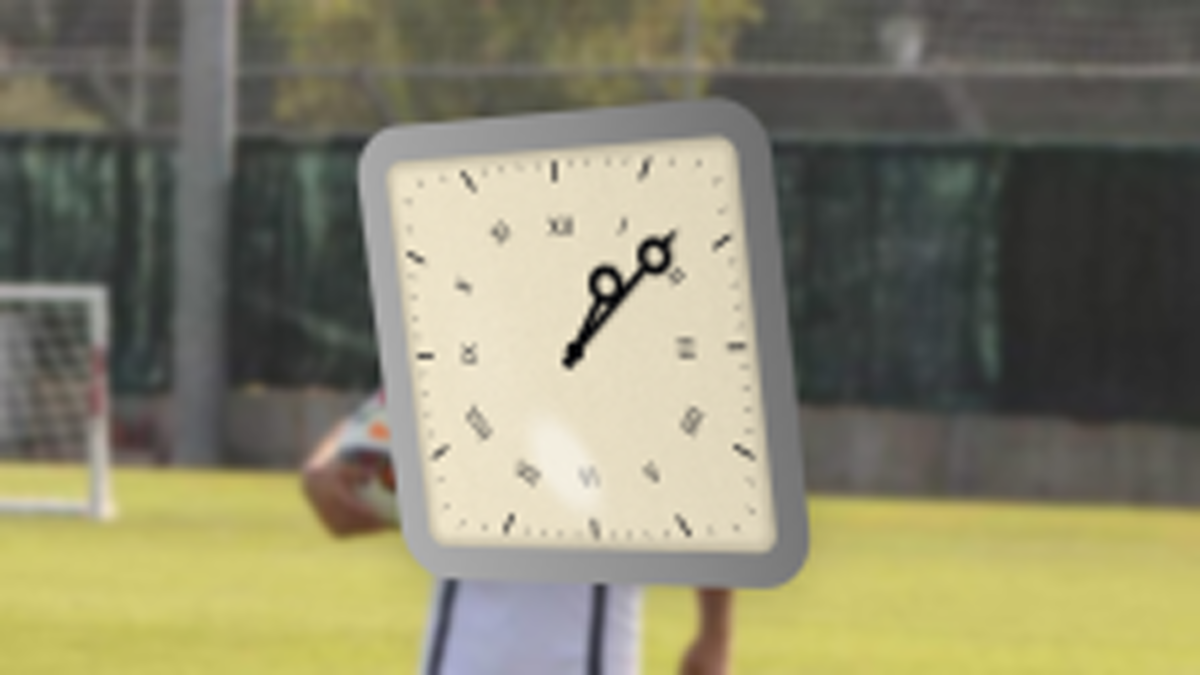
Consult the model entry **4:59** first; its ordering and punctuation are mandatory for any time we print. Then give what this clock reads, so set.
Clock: **1:08**
